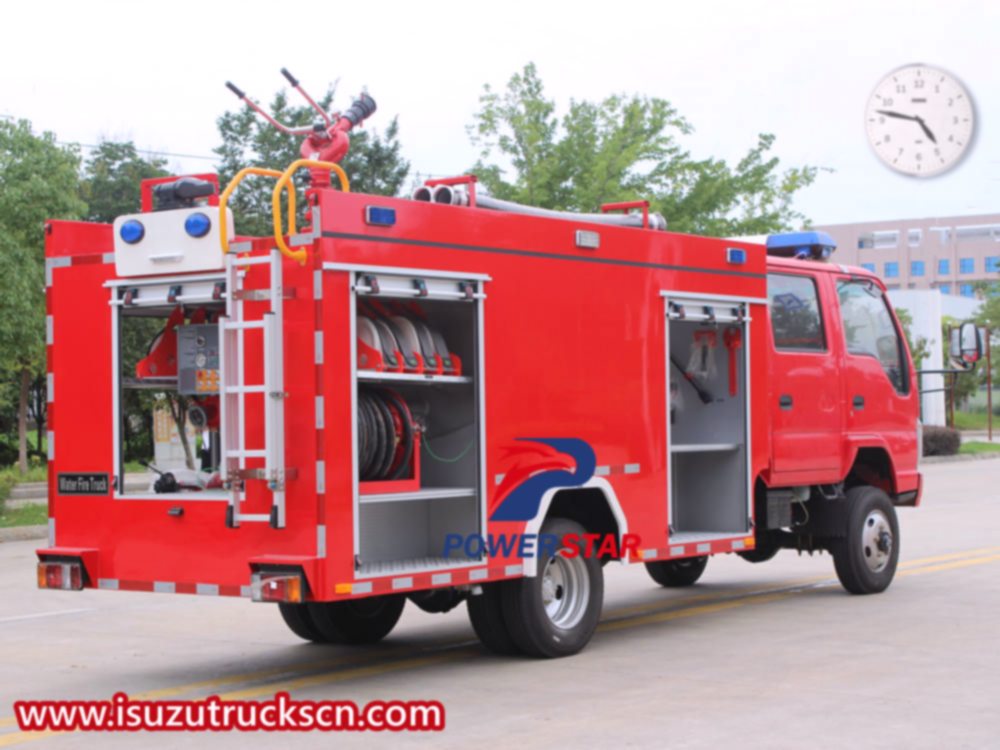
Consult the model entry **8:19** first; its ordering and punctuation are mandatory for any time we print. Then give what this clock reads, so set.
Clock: **4:47**
